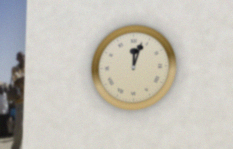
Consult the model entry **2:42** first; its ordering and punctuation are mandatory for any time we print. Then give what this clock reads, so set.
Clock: **12:03**
